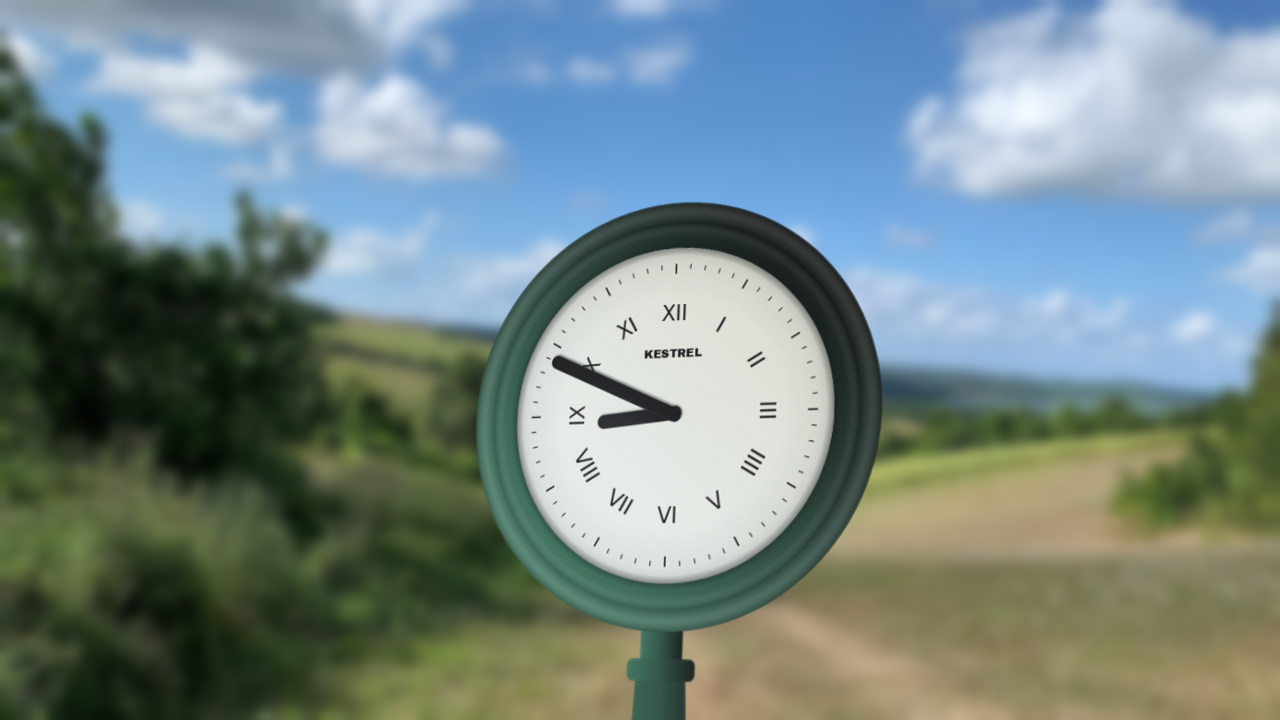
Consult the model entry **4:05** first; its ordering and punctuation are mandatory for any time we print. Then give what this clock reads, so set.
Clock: **8:49**
